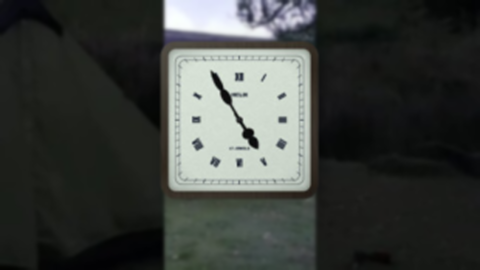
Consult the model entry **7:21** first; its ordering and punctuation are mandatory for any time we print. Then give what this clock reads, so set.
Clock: **4:55**
